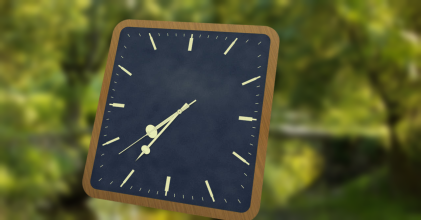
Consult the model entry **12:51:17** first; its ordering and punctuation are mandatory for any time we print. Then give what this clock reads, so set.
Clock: **7:35:38**
